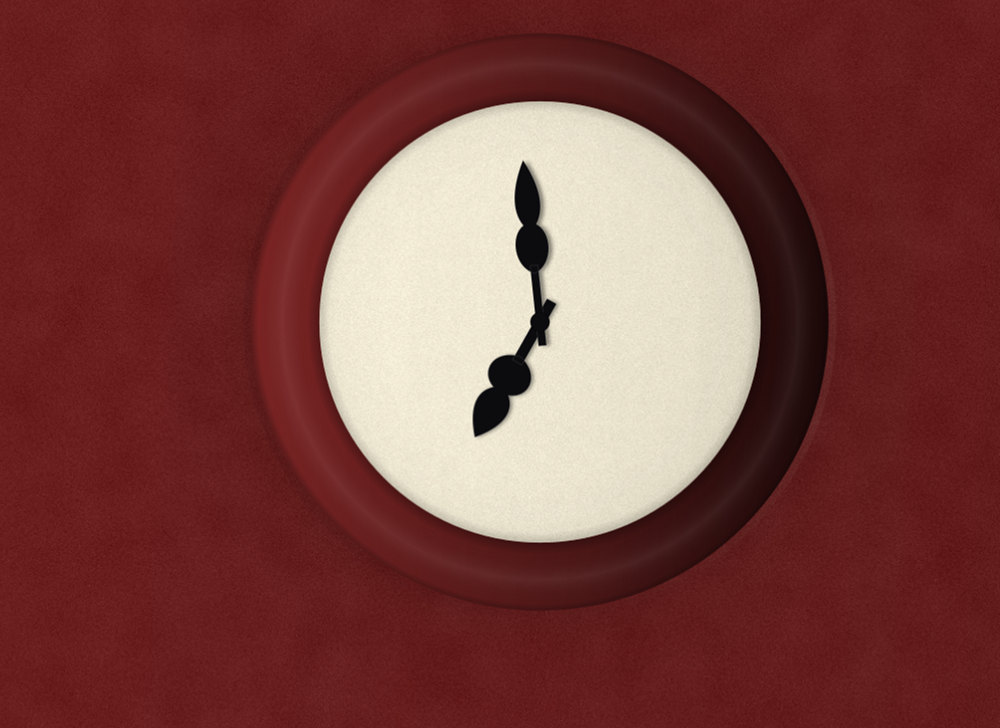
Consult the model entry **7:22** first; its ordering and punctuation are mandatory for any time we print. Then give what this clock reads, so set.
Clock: **6:59**
